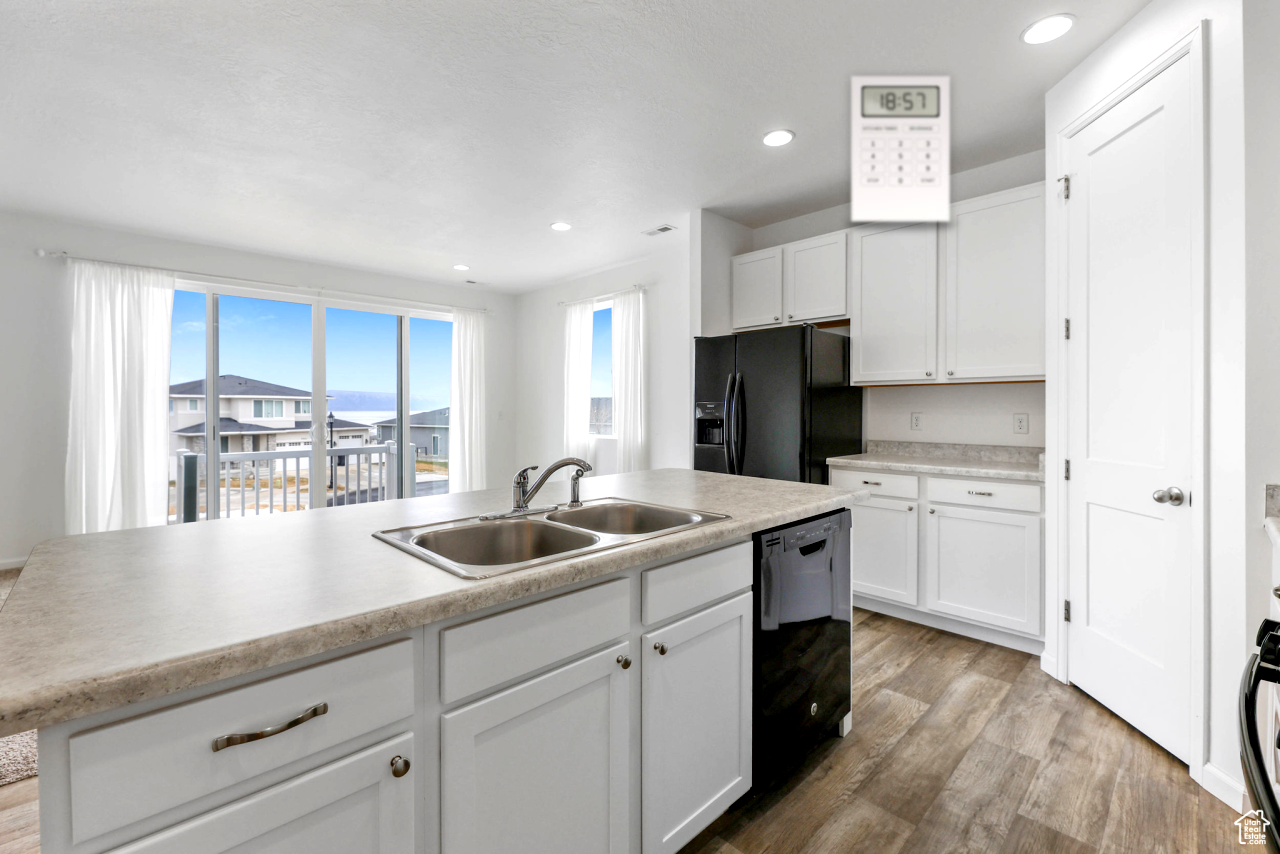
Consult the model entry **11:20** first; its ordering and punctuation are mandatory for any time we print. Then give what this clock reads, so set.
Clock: **18:57**
